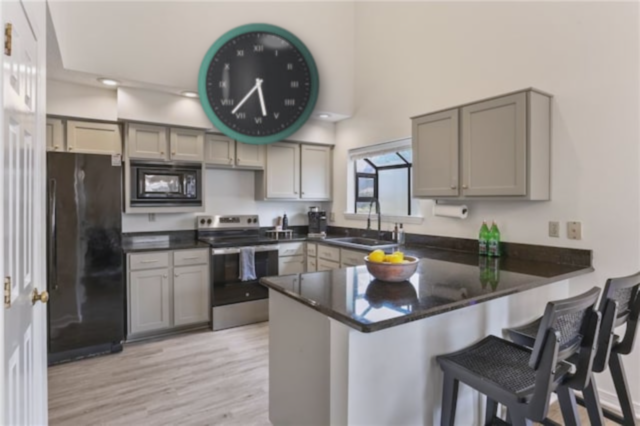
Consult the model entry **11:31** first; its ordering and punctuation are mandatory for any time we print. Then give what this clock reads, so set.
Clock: **5:37**
